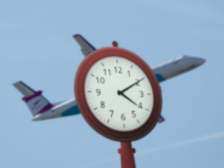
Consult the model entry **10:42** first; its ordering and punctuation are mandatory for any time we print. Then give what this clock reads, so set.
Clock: **4:10**
